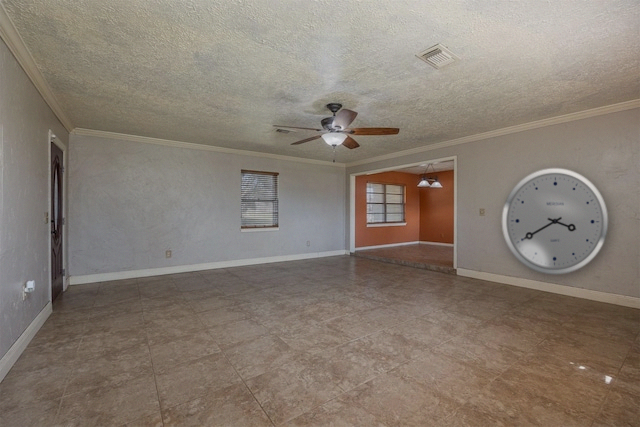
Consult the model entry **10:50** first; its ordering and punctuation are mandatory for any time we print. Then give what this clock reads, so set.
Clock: **3:40**
